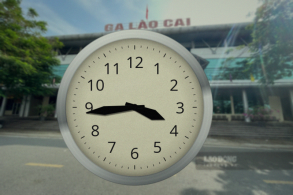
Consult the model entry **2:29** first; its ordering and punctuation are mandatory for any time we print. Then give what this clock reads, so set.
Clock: **3:44**
